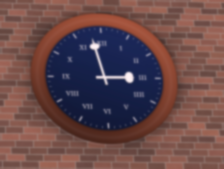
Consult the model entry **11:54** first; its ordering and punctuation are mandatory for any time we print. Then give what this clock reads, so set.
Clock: **2:58**
